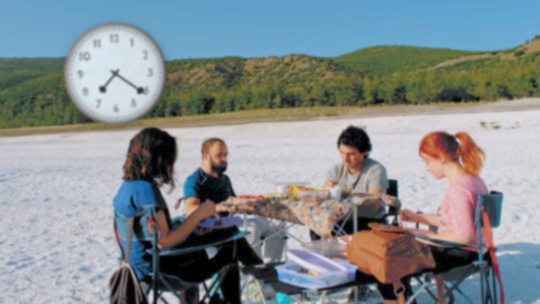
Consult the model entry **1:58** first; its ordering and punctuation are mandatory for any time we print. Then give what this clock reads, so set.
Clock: **7:21**
